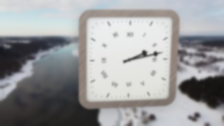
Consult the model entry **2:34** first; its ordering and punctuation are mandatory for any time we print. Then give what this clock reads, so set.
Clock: **2:13**
